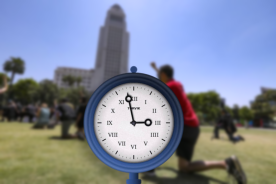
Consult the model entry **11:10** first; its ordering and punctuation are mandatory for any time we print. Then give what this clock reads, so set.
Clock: **2:58**
